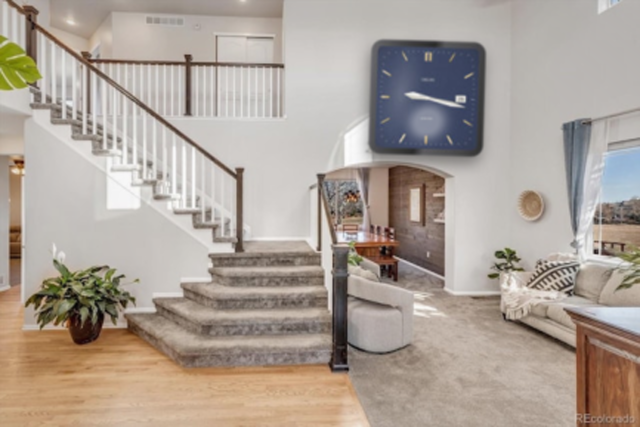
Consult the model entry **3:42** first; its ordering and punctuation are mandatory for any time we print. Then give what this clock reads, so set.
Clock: **9:17**
